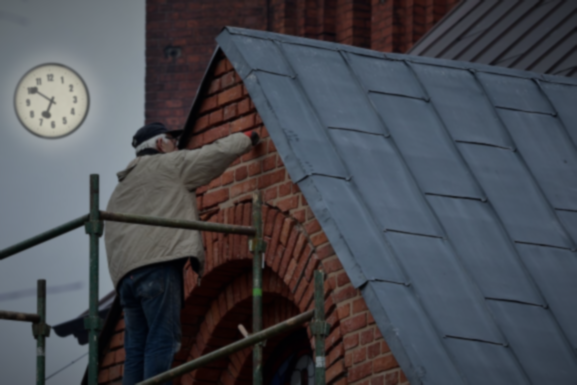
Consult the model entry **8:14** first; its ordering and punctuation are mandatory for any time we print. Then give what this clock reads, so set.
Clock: **6:51**
